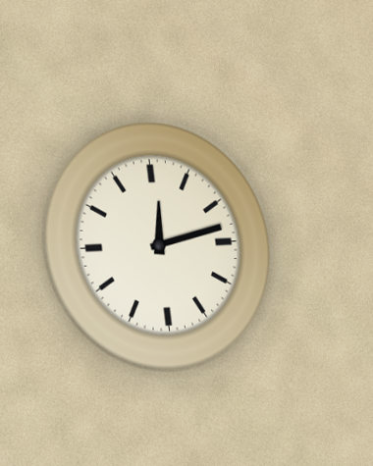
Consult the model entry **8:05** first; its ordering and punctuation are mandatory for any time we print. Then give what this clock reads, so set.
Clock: **12:13**
